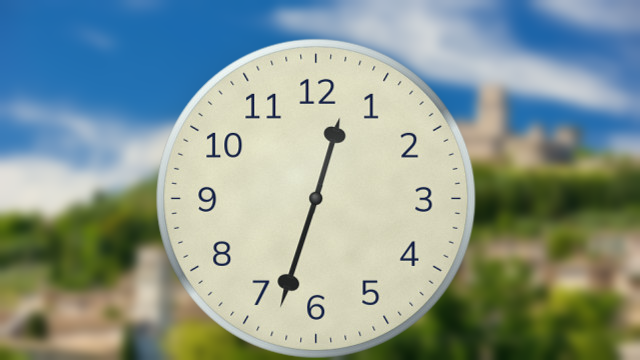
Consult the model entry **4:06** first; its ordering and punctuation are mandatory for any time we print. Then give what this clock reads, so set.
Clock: **12:33**
